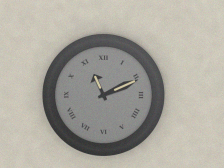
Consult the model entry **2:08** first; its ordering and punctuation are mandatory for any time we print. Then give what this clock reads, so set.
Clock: **11:11**
